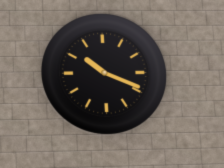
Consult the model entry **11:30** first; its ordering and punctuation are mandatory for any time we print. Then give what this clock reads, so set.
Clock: **10:19**
